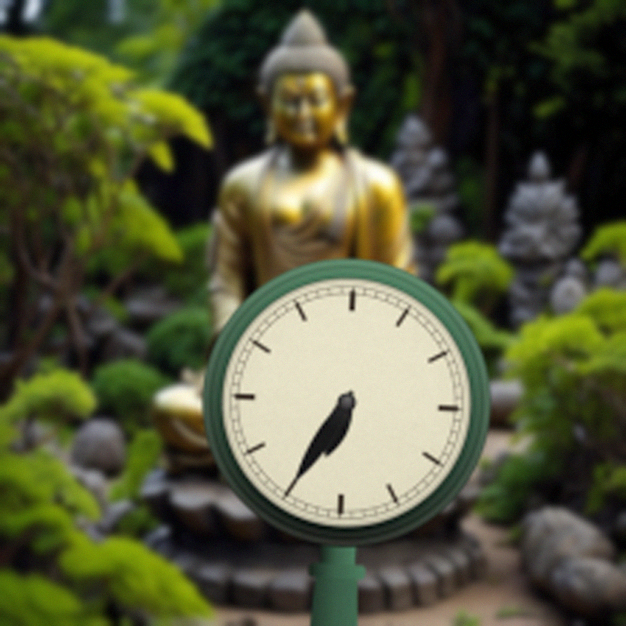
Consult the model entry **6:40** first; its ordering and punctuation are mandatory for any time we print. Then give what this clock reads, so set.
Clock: **6:35**
